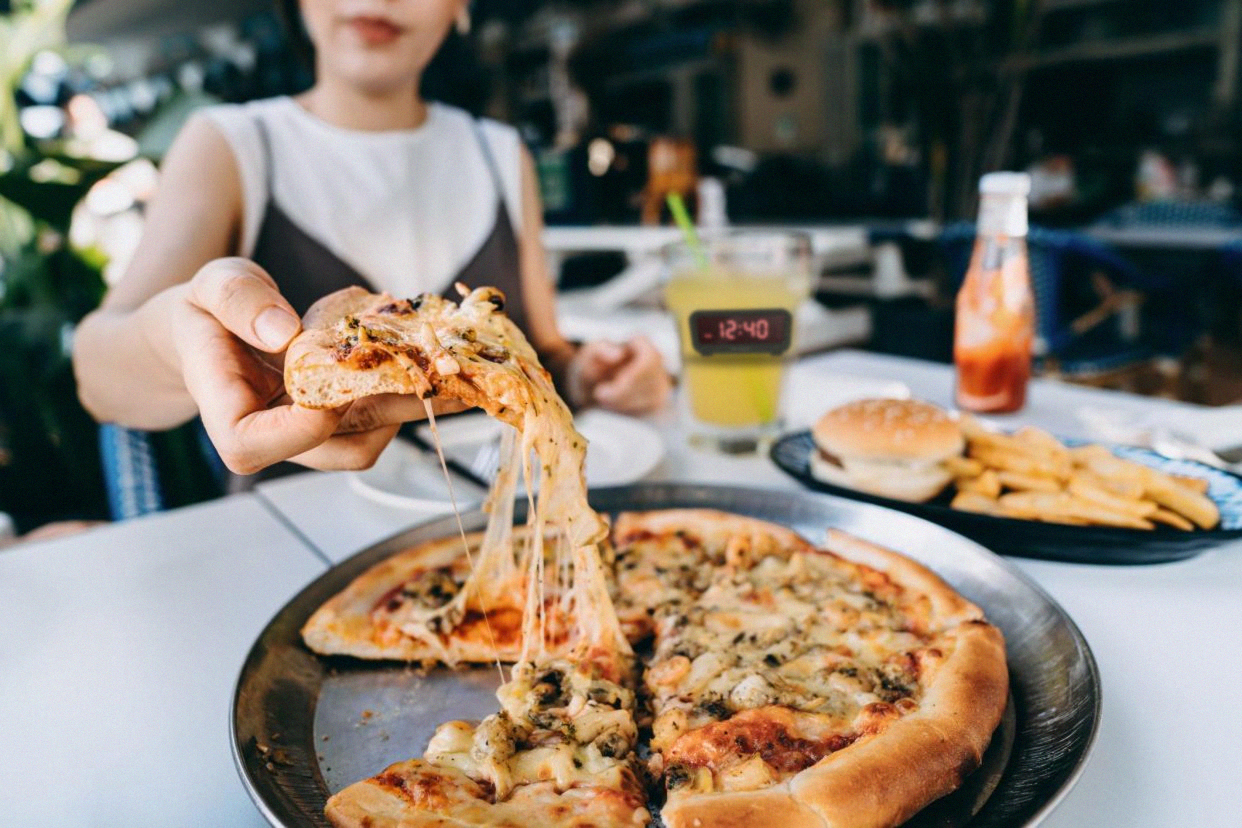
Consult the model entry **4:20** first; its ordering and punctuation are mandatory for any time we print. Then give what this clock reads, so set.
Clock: **12:40**
